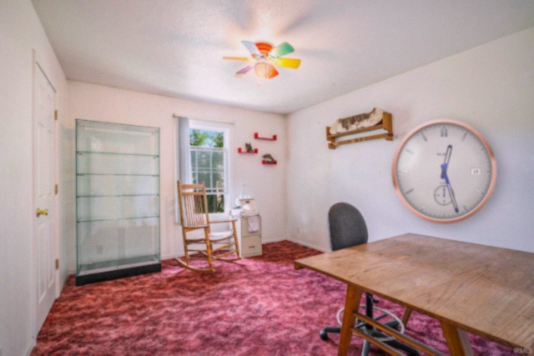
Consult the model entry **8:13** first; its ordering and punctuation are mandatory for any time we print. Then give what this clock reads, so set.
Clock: **12:27**
